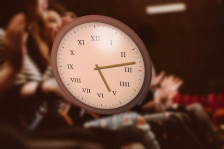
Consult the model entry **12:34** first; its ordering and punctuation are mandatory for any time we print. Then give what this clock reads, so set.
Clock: **5:13**
